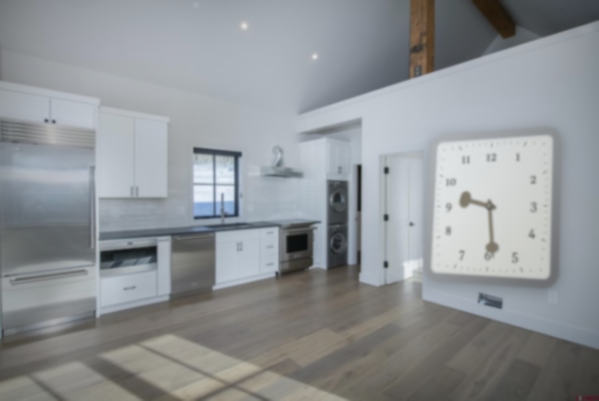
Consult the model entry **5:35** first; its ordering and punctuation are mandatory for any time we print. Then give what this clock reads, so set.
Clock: **9:29**
